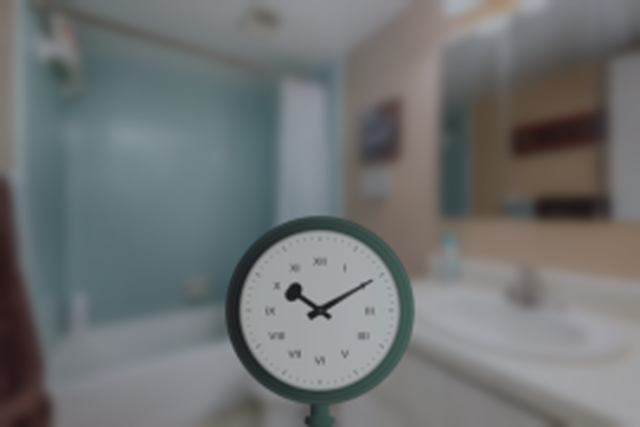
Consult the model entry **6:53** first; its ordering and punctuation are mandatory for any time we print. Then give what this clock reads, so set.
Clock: **10:10**
